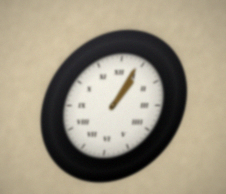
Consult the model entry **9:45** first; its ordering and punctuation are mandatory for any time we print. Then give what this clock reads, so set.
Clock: **1:04**
